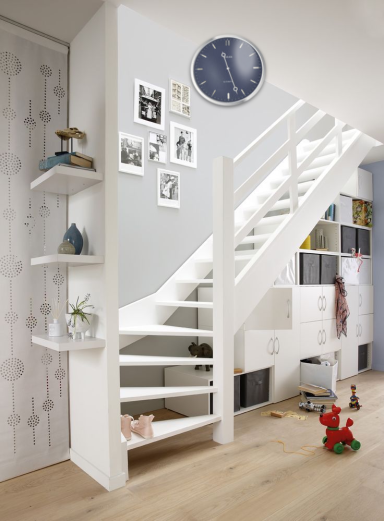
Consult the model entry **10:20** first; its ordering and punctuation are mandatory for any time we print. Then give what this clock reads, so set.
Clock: **11:27**
